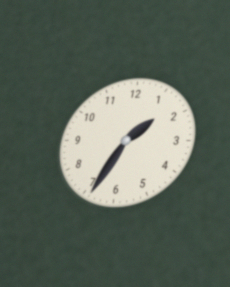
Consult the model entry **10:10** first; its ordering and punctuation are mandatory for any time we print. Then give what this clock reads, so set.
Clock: **1:34**
